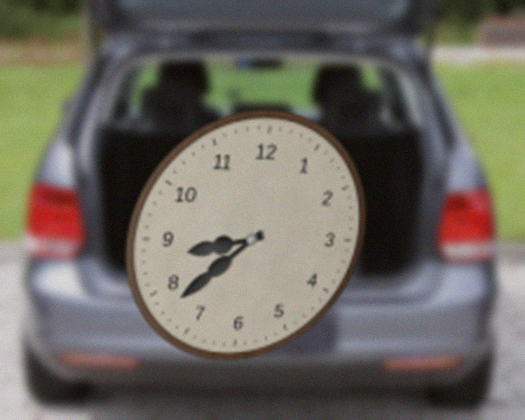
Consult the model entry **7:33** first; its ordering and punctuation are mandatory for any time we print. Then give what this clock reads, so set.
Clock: **8:38**
